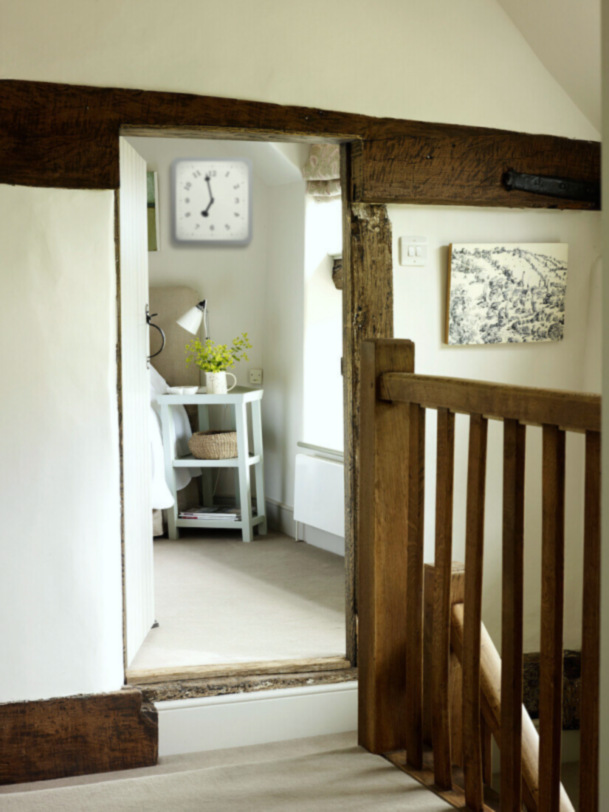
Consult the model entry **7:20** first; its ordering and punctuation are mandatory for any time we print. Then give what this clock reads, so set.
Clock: **6:58**
